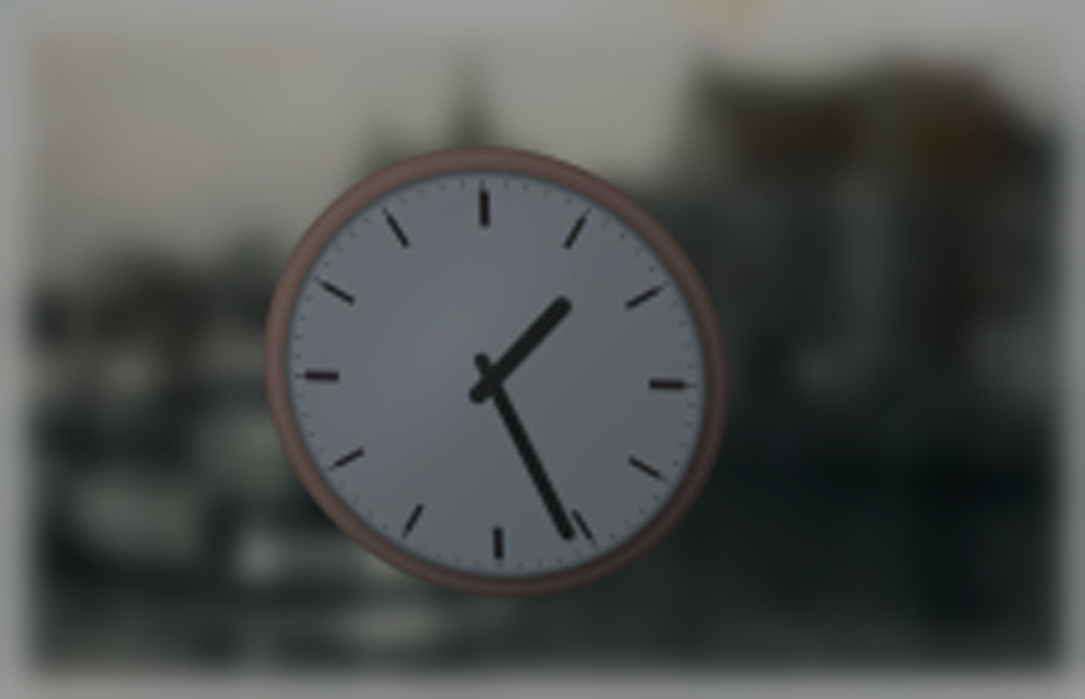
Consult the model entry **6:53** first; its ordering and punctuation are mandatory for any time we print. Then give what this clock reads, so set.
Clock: **1:26**
